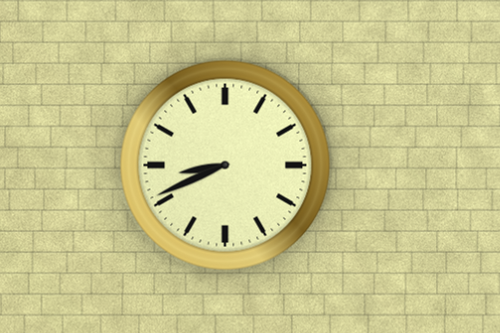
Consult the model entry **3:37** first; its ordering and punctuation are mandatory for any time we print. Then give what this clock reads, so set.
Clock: **8:41**
